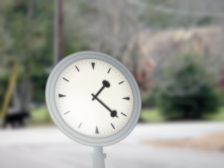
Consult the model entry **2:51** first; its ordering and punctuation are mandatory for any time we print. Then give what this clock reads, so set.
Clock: **1:22**
